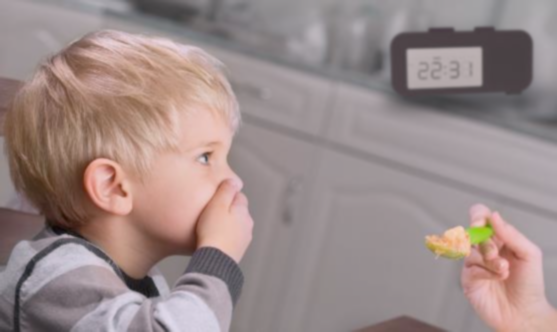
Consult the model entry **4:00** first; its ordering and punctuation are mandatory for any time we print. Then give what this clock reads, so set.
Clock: **22:31**
